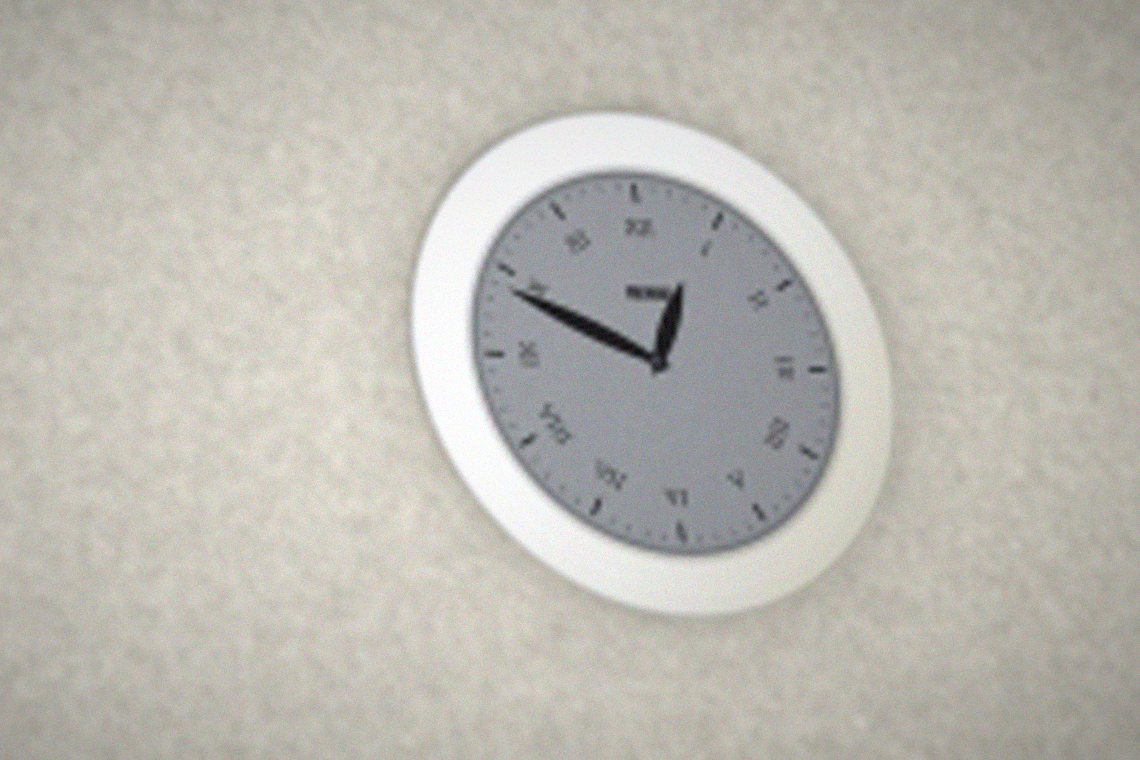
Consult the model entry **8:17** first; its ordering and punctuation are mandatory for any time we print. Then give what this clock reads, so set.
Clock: **12:49**
